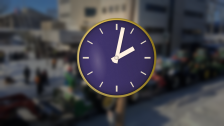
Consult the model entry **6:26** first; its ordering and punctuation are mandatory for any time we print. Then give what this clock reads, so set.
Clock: **2:02**
